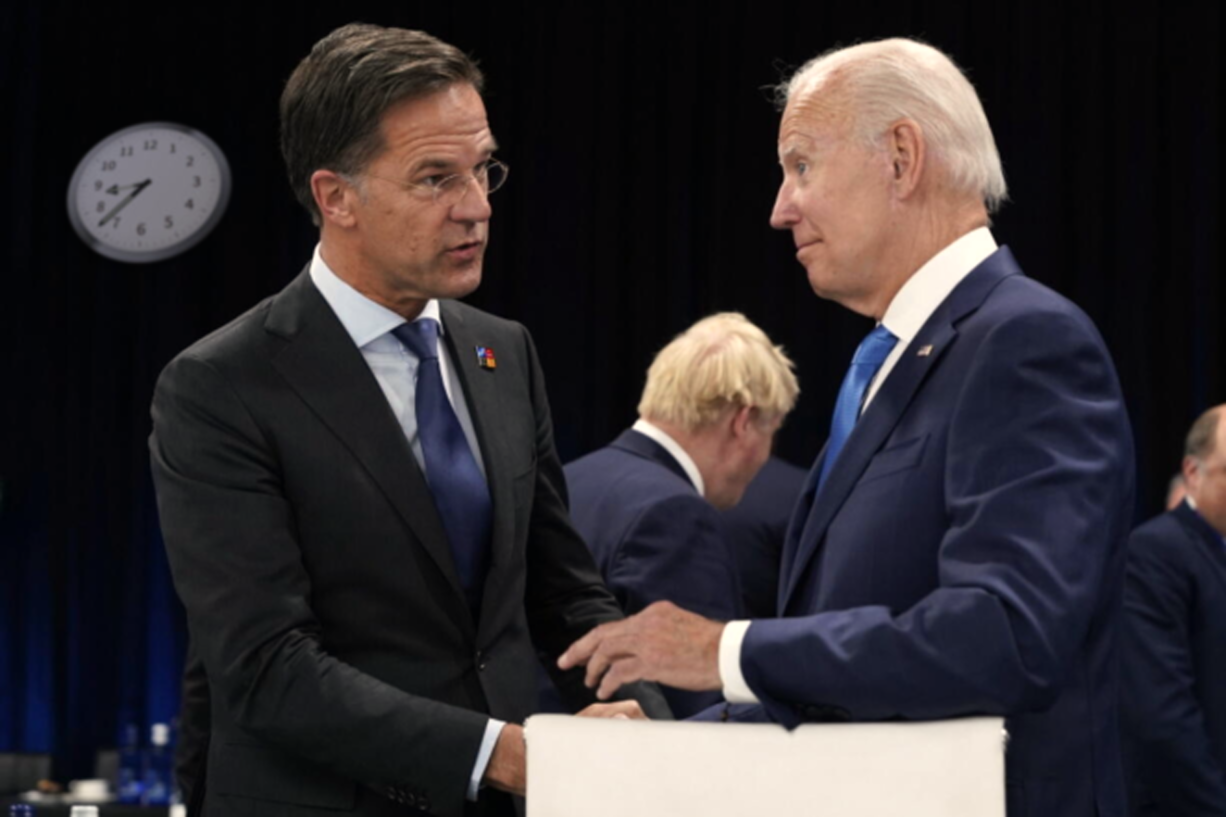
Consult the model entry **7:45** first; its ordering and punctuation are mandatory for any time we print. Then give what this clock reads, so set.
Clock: **8:37**
